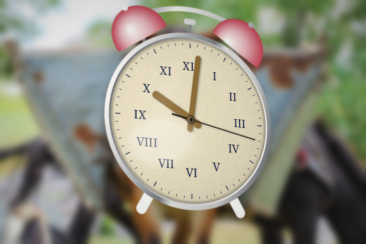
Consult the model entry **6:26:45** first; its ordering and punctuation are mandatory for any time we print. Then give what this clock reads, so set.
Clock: **10:01:17**
